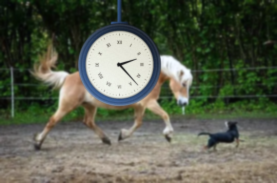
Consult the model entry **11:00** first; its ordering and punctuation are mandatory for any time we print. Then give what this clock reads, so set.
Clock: **2:23**
